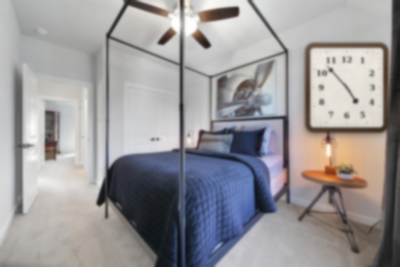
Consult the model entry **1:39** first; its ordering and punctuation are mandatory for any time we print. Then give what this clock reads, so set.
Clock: **4:53**
